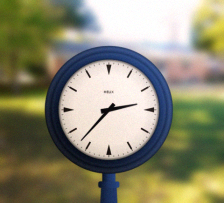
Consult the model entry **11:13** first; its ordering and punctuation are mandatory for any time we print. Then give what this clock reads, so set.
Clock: **2:37**
